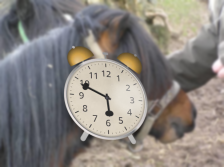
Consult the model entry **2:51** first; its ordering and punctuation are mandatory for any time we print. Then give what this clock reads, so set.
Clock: **5:49**
